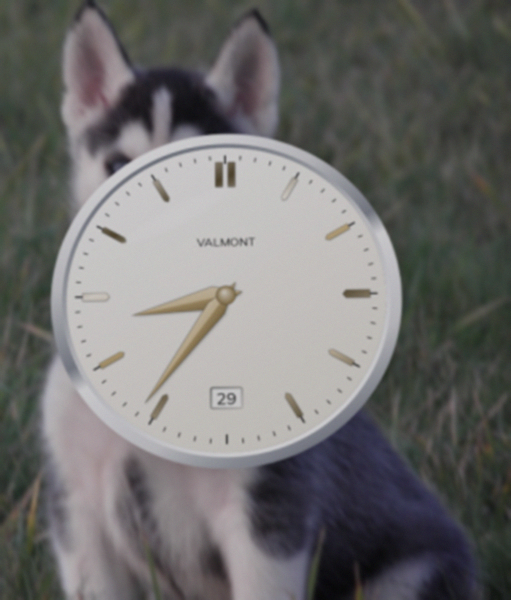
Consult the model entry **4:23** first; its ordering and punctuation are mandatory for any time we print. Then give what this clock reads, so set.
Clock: **8:36**
